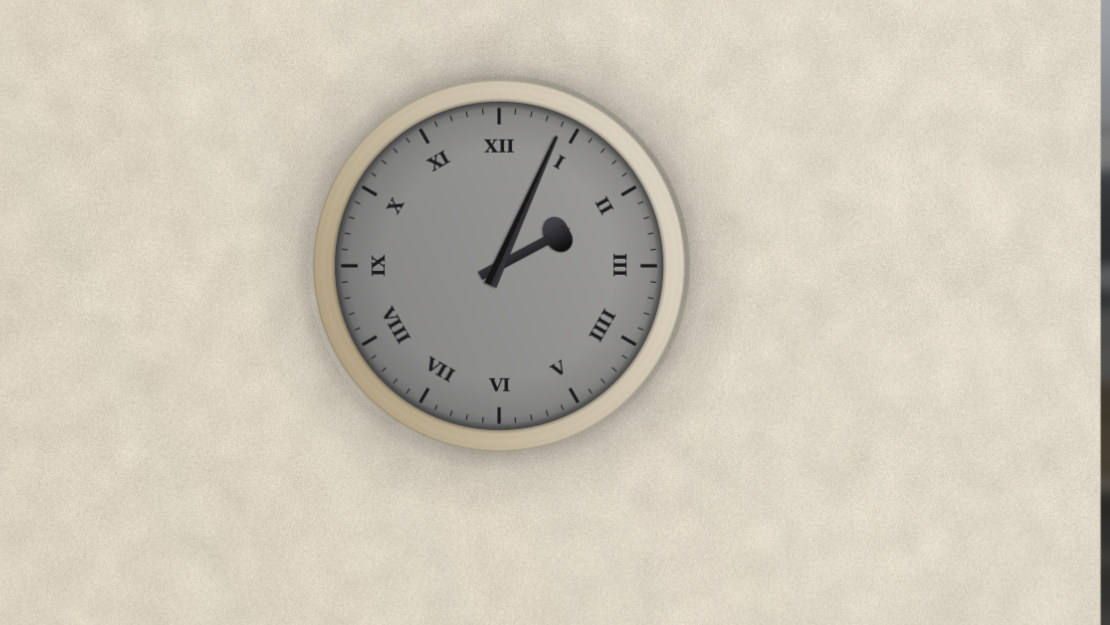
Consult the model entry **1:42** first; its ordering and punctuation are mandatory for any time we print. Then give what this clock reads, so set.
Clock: **2:04**
